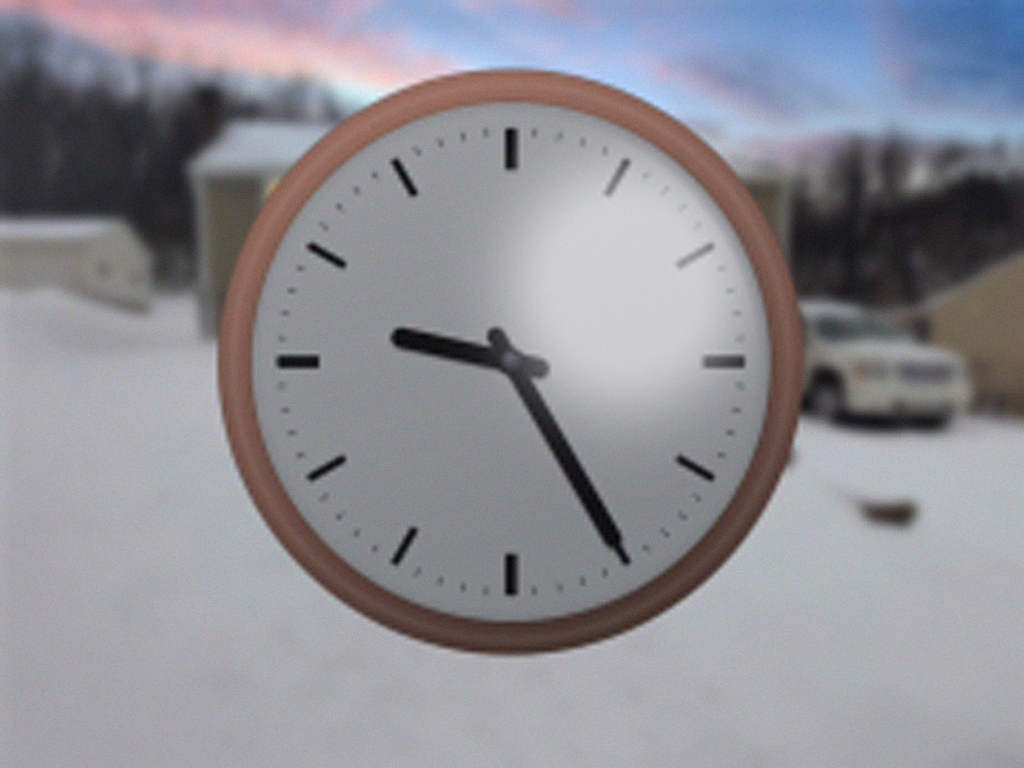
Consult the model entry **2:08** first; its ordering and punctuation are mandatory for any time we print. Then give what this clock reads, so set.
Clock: **9:25**
